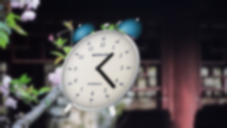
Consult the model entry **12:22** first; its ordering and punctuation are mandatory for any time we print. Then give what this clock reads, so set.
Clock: **1:22**
